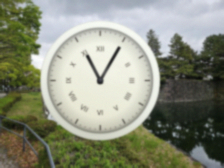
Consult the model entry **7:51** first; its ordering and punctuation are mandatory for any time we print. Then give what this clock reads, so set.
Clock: **11:05**
